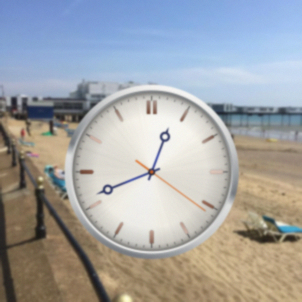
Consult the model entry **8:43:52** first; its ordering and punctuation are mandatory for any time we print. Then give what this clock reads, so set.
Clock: **12:41:21**
